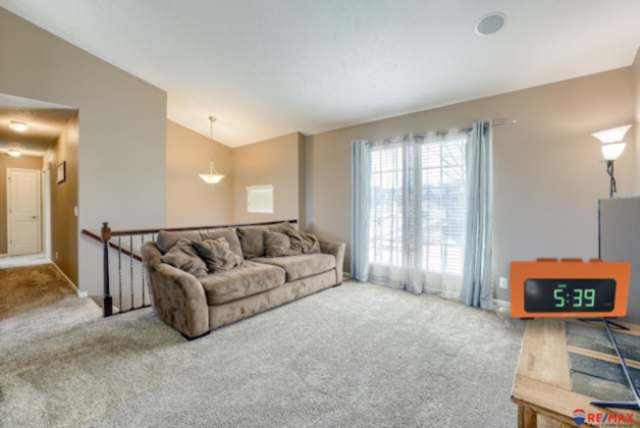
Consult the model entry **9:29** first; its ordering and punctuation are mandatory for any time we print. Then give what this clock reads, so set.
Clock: **5:39**
